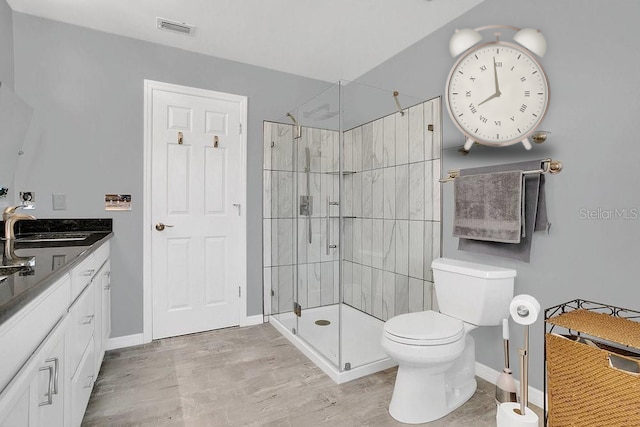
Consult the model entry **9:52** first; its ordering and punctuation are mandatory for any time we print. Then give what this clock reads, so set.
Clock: **7:59**
